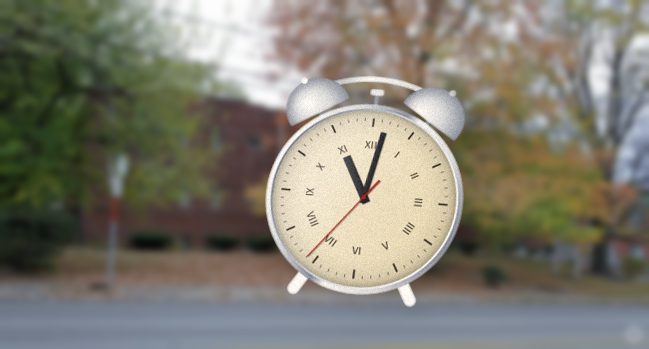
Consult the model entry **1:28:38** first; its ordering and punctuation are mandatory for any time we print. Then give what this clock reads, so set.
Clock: **11:01:36**
